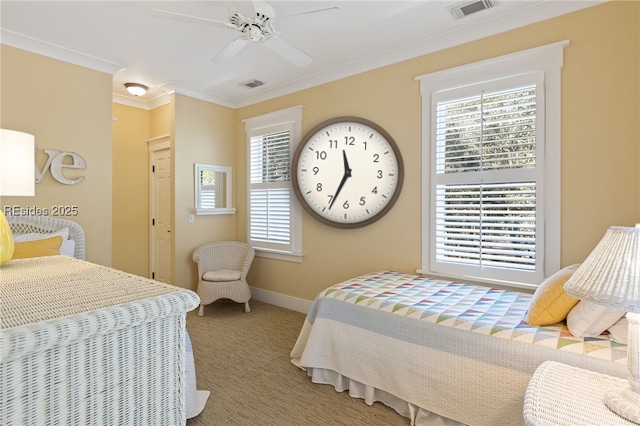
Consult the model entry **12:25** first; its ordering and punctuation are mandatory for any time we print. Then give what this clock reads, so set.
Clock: **11:34**
